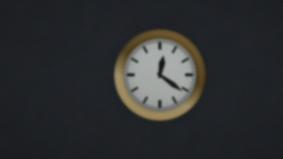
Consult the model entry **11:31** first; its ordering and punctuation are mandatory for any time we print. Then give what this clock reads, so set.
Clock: **12:21**
